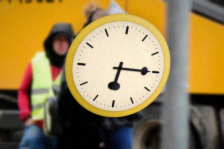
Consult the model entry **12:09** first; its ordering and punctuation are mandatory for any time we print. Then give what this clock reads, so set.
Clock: **6:15**
